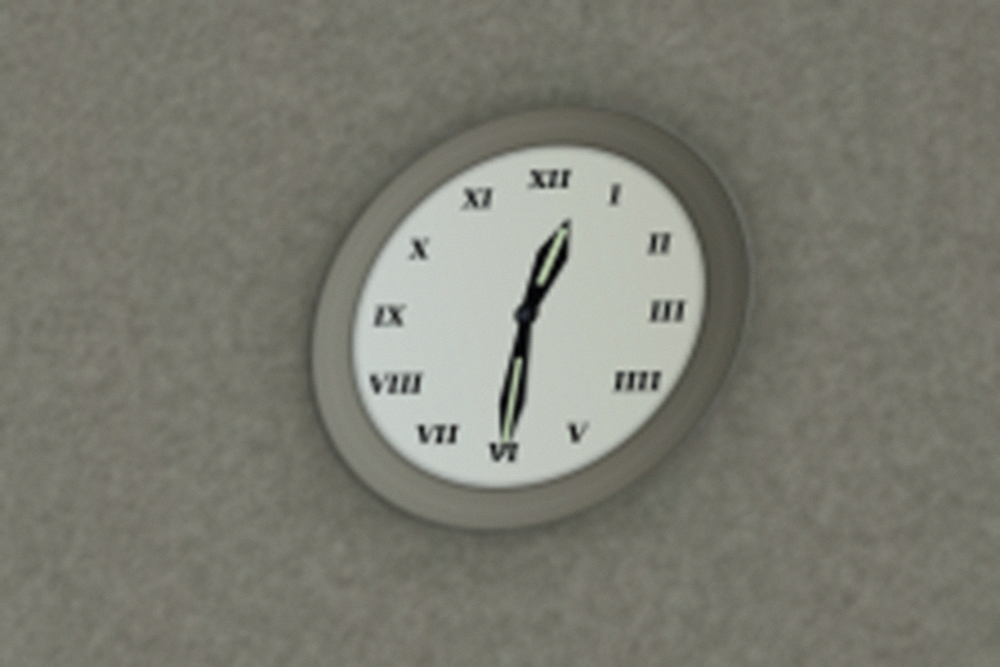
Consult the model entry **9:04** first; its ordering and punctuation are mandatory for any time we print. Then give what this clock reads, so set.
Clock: **12:30**
